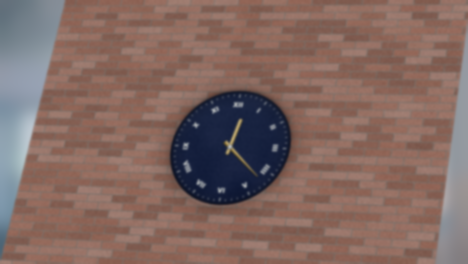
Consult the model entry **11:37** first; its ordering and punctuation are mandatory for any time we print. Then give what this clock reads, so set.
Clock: **12:22**
